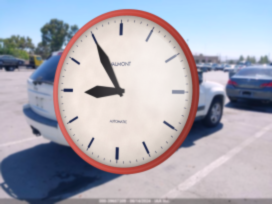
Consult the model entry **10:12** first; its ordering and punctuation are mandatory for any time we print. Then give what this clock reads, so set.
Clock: **8:55**
